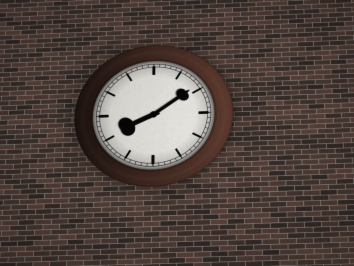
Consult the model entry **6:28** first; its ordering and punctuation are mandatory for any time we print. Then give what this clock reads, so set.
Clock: **8:09**
